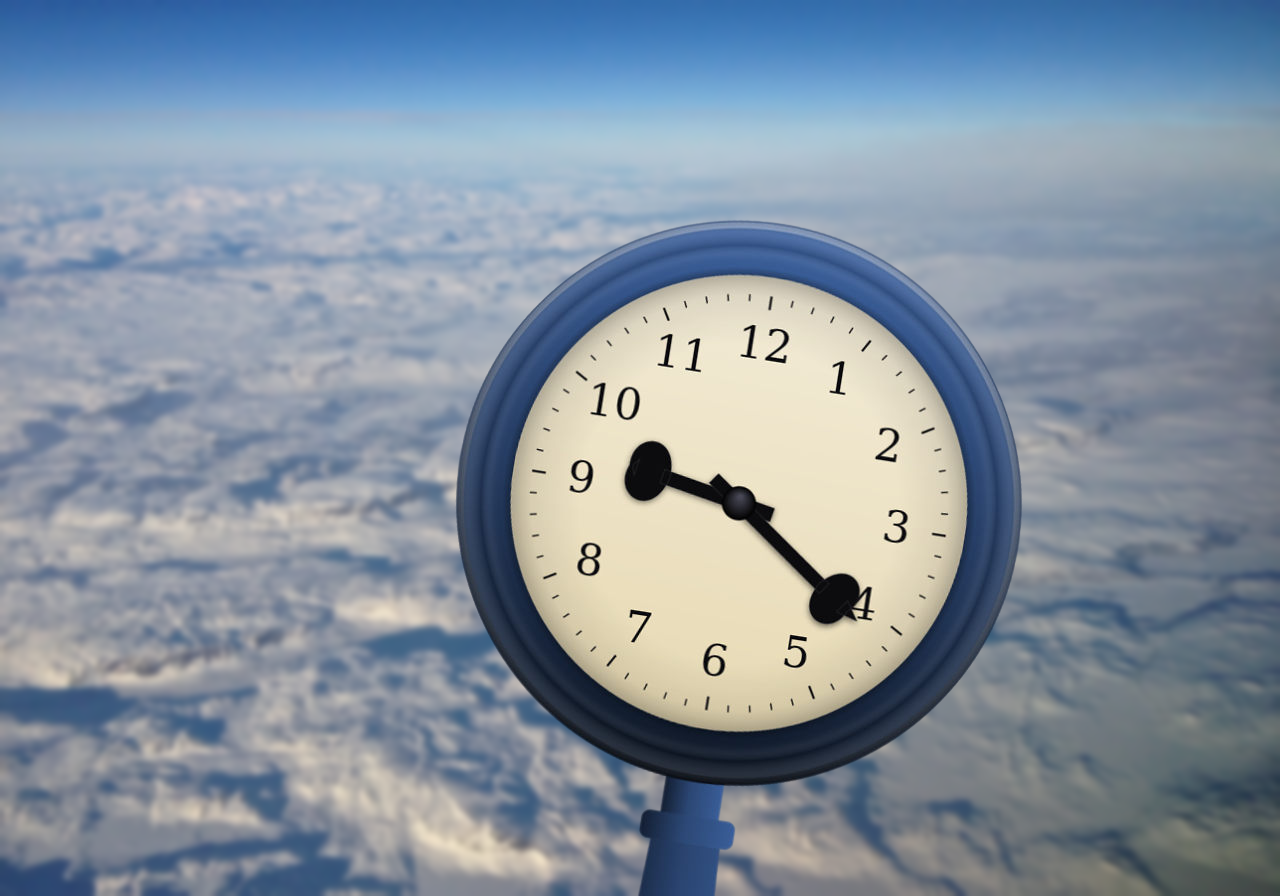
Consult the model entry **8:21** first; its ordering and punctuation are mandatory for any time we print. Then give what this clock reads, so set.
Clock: **9:21**
